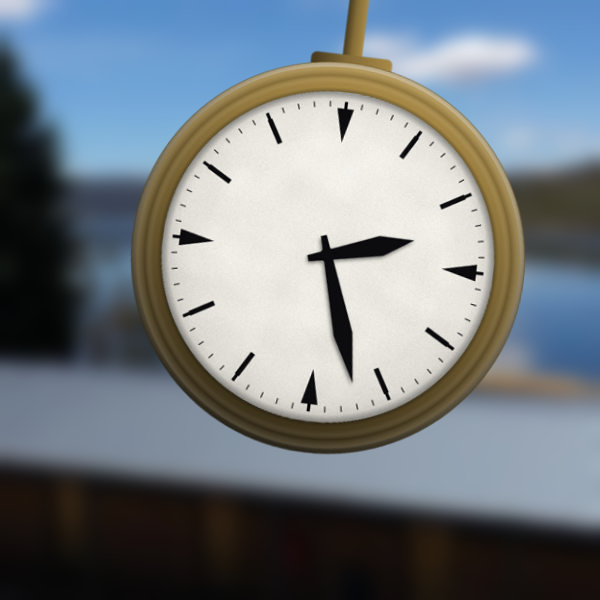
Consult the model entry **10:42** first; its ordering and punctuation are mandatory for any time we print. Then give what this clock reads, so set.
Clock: **2:27**
